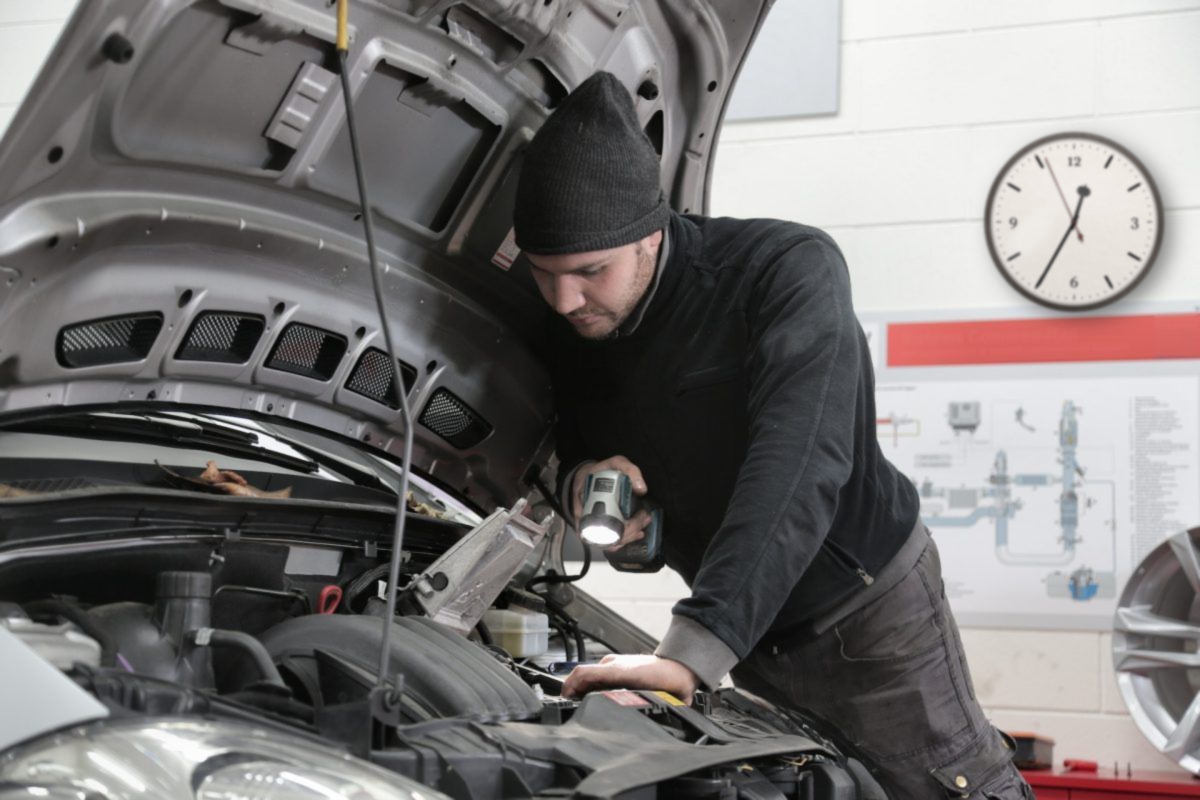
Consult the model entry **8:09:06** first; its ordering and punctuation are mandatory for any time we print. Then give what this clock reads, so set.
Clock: **12:34:56**
